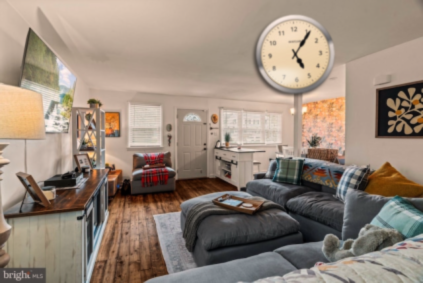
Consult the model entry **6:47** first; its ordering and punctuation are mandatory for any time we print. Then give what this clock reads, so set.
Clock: **5:06**
